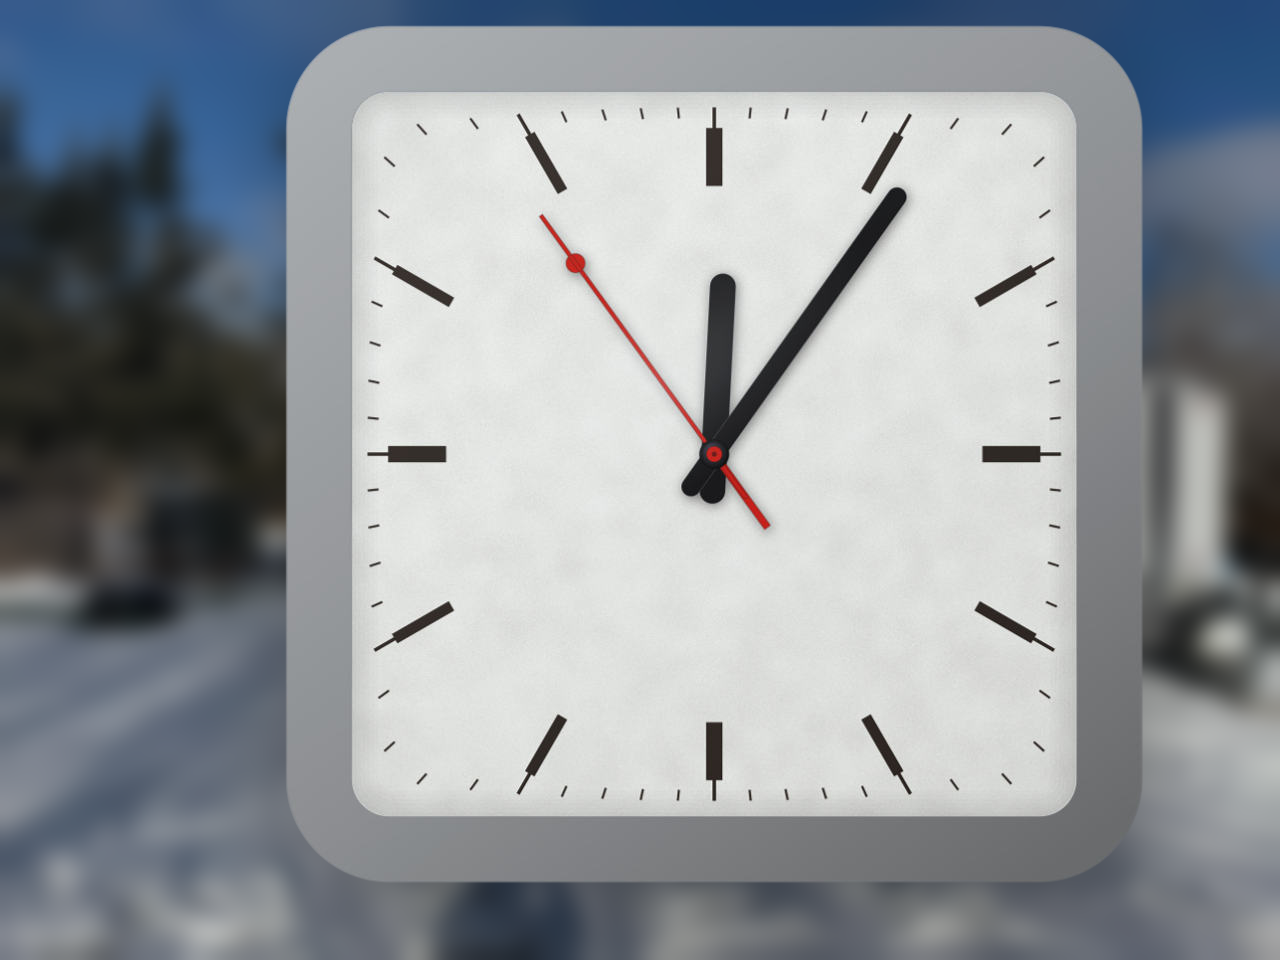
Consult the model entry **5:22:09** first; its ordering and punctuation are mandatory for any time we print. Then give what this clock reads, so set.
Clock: **12:05:54**
